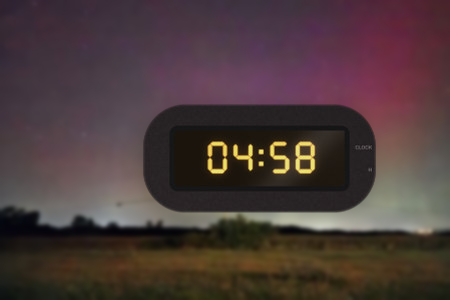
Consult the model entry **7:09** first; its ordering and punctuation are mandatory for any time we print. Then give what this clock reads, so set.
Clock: **4:58**
